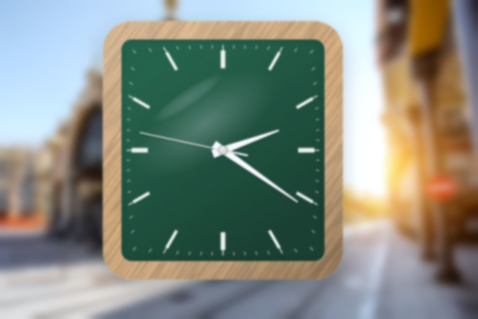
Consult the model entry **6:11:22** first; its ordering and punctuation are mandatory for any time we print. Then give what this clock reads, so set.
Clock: **2:20:47**
